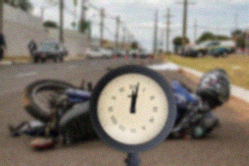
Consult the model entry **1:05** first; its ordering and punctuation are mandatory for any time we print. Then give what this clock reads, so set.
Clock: **12:02**
